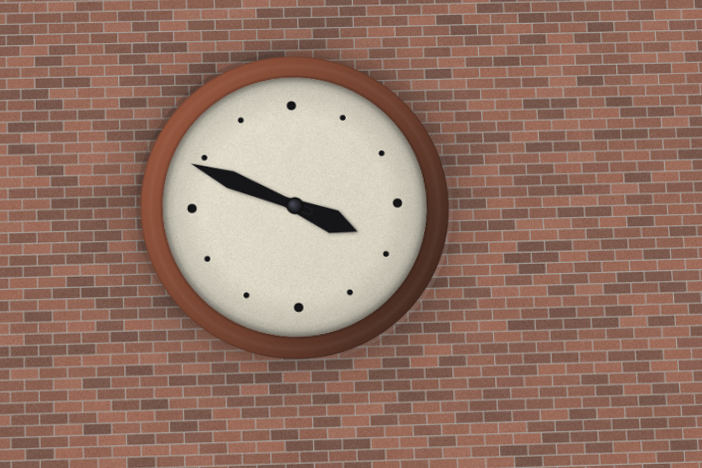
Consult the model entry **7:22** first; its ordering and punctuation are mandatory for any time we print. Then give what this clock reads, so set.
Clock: **3:49**
